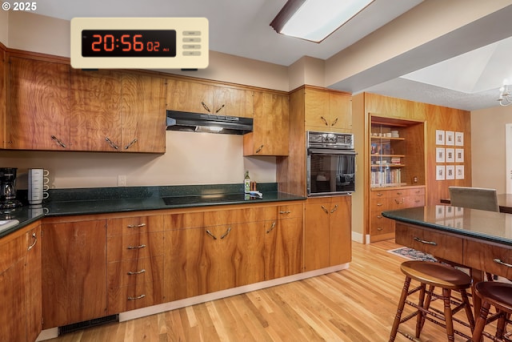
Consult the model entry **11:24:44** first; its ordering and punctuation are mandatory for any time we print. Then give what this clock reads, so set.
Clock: **20:56:02**
